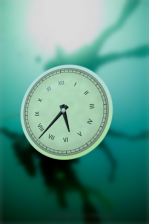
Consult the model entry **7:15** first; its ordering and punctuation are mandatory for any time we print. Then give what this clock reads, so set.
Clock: **5:38**
